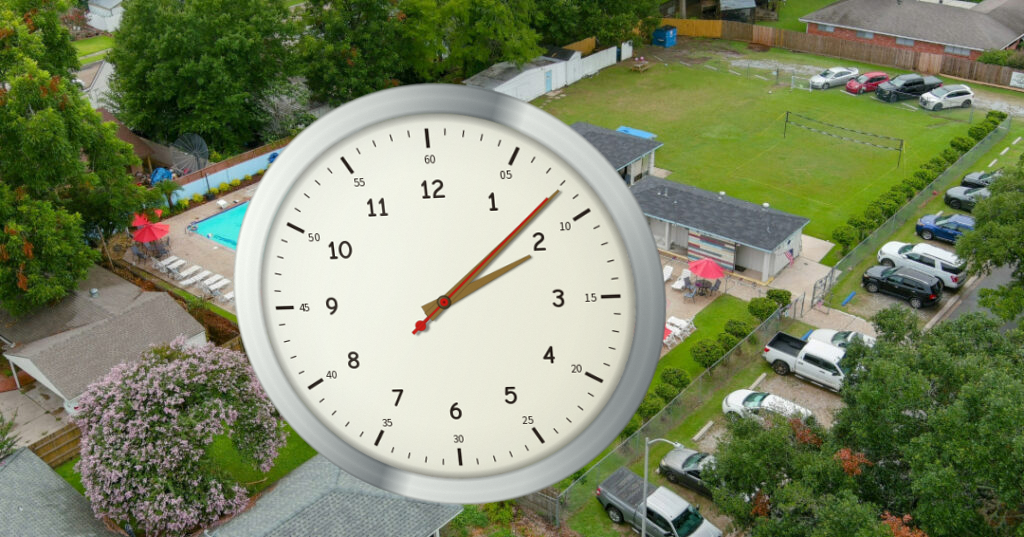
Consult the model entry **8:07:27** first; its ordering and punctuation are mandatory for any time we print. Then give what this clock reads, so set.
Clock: **2:08:08**
